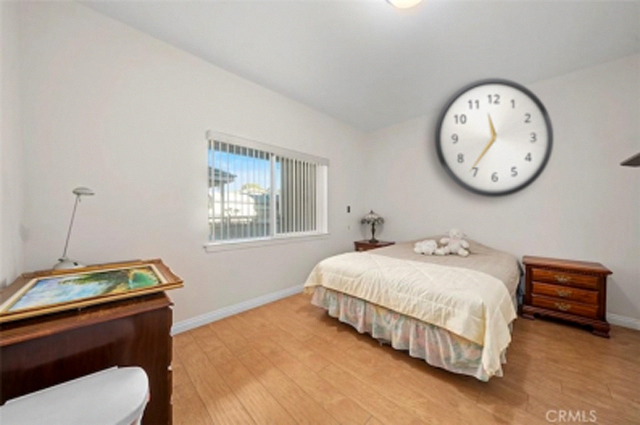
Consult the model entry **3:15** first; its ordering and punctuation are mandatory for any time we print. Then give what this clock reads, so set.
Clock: **11:36**
